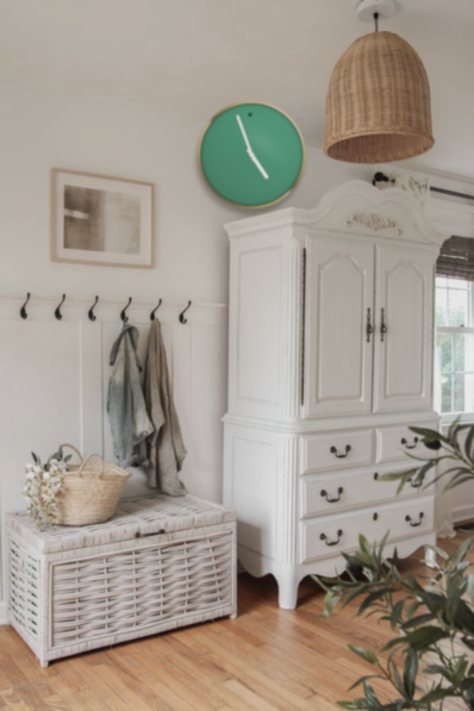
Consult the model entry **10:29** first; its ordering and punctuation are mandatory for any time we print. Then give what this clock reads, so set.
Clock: **4:57**
